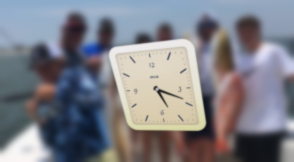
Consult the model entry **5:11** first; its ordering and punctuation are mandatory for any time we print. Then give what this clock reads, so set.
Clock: **5:19**
